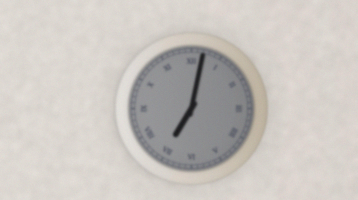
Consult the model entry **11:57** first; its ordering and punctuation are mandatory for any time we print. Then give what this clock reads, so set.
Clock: **7:02**
